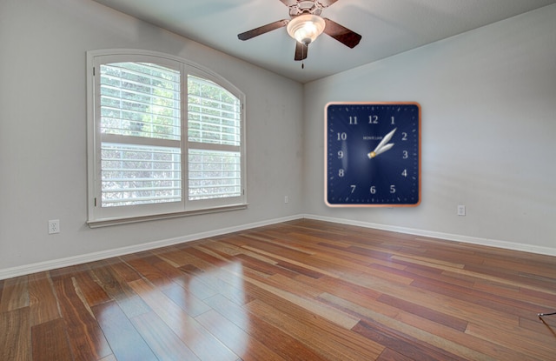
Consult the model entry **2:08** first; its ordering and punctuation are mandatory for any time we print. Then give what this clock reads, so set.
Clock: **2:07**
